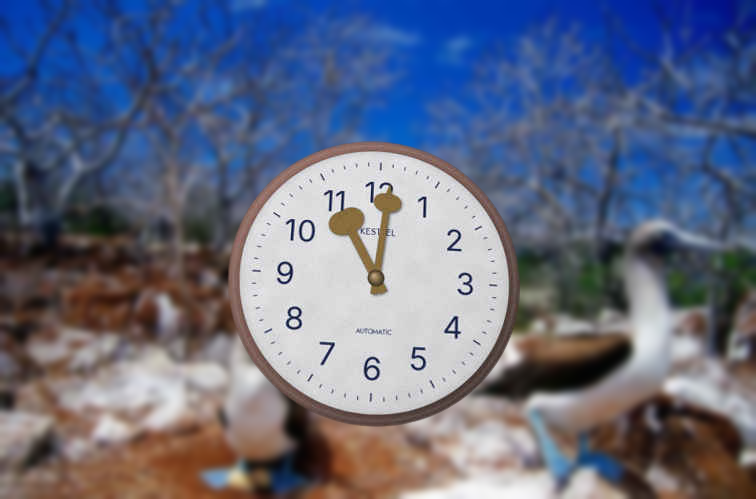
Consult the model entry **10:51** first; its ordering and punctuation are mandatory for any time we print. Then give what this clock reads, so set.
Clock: **11:01**
